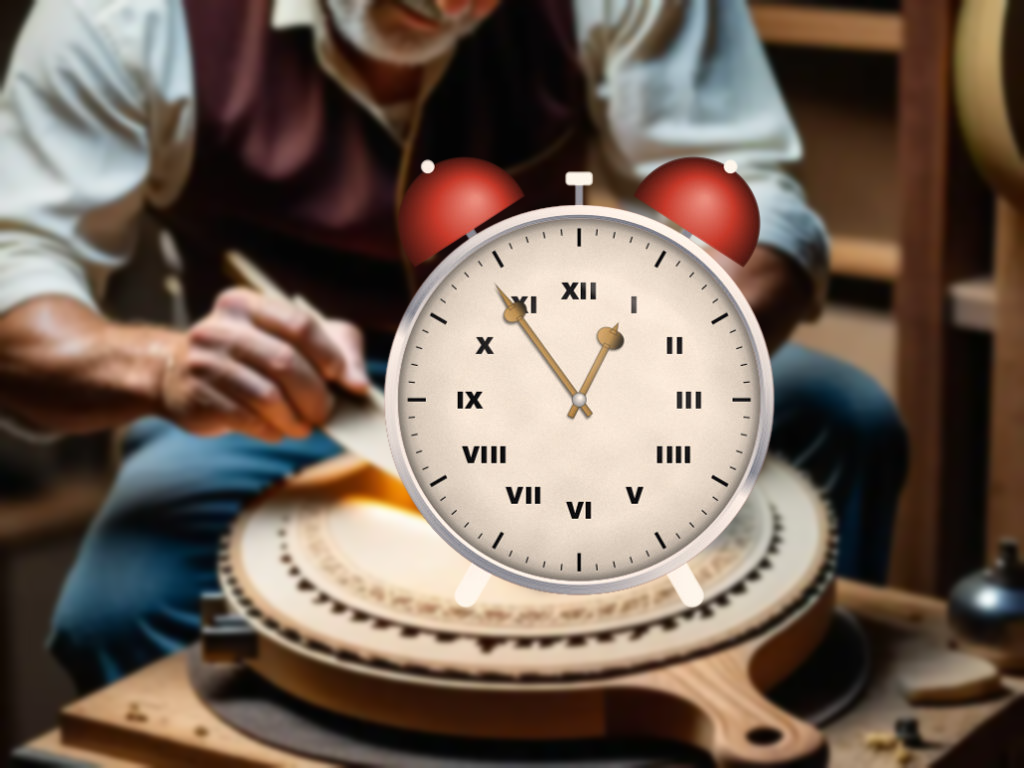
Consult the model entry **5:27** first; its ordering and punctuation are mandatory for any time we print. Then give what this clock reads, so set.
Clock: **12:54**
